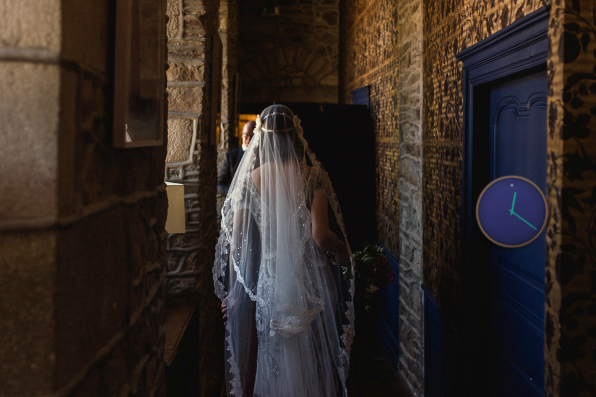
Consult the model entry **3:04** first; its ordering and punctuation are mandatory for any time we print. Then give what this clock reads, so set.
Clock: **12:21**
